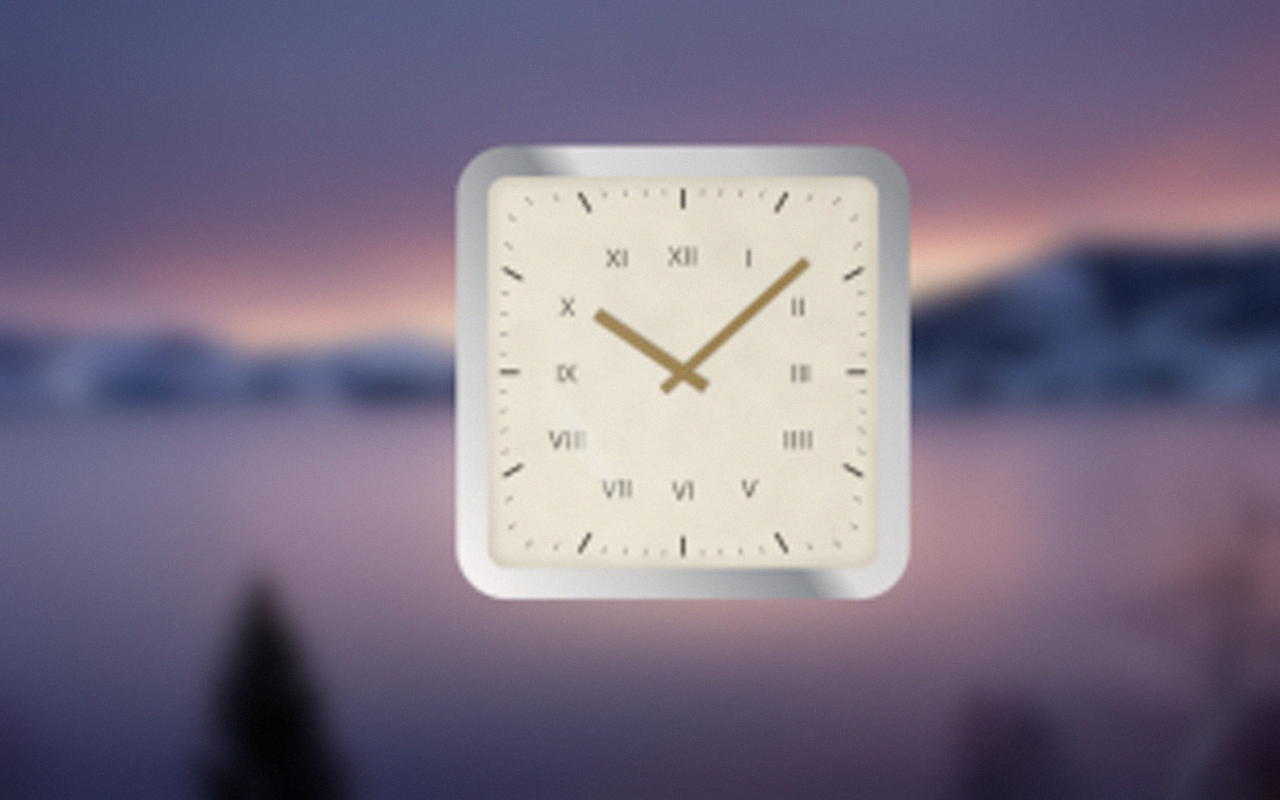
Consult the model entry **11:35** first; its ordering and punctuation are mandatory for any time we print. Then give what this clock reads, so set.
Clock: **10:08**
